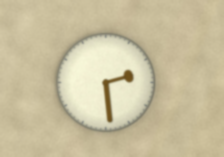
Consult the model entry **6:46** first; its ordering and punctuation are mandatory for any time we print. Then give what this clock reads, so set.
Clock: **2:29**
